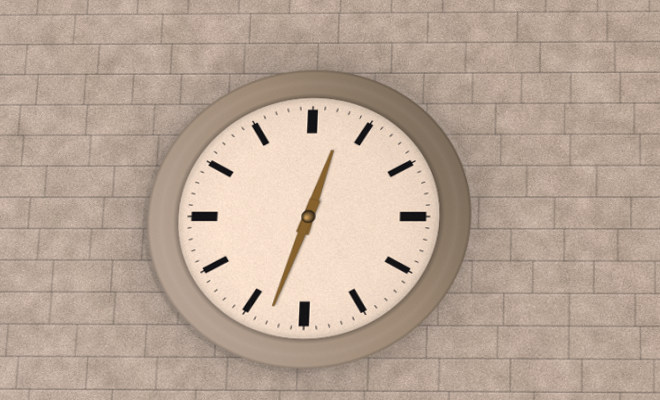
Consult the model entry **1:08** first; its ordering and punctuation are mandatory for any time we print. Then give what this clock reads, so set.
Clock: **12:33**
